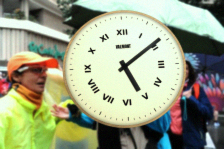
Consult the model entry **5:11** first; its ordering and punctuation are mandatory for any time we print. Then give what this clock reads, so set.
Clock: **5:09**
